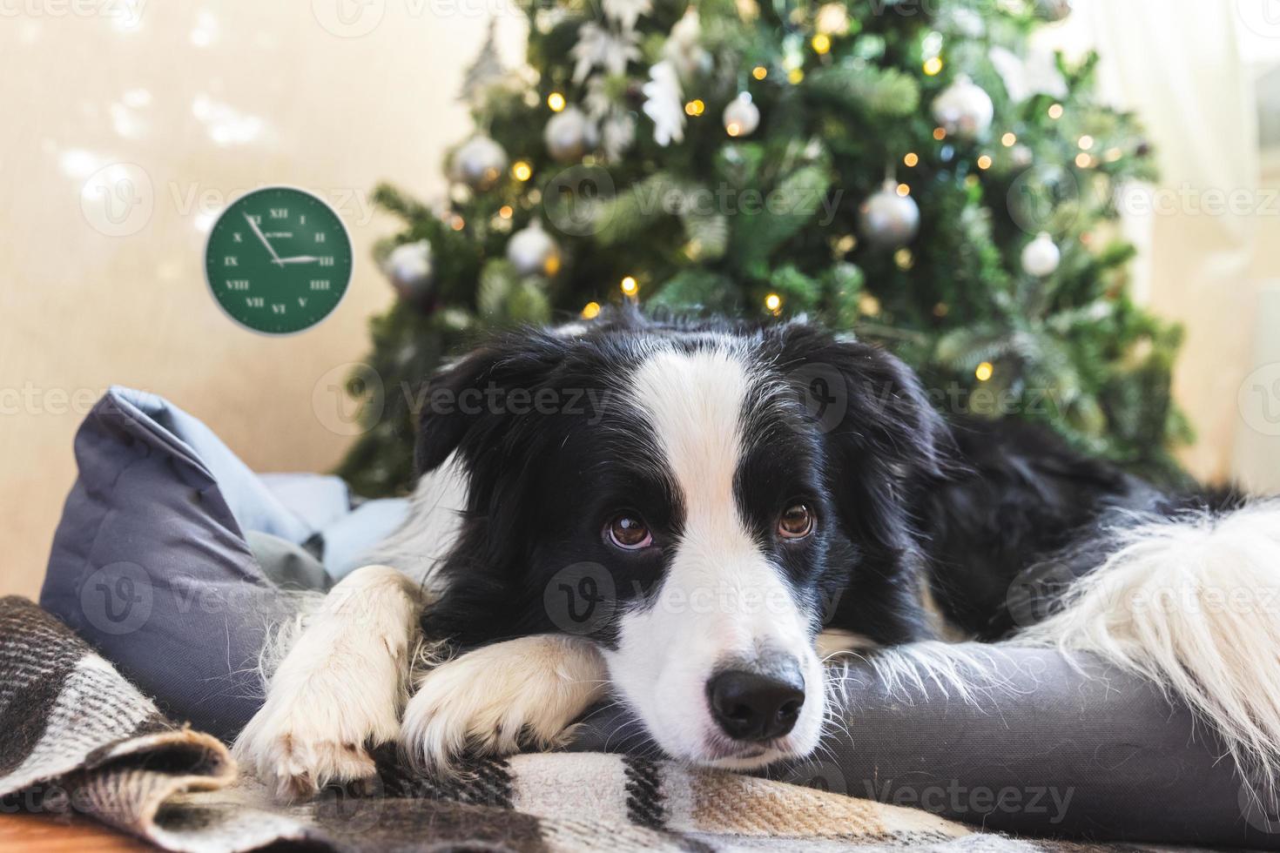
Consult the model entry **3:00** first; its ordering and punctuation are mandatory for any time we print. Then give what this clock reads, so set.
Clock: **2:54**
